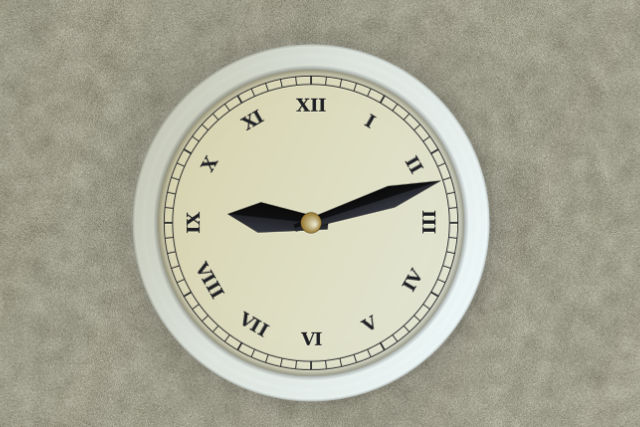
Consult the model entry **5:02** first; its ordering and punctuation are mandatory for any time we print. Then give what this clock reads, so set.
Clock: **9:12**
